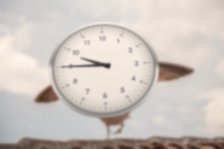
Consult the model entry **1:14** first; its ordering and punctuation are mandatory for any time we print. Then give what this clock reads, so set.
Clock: **9:45**
